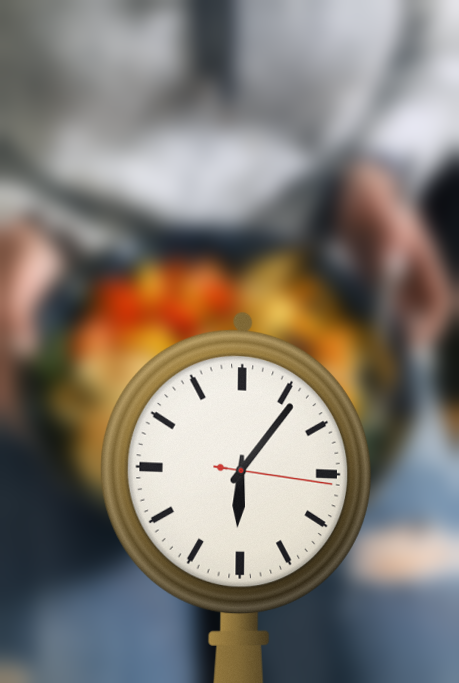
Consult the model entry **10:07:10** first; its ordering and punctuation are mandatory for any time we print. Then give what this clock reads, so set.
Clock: **6:06:16**
